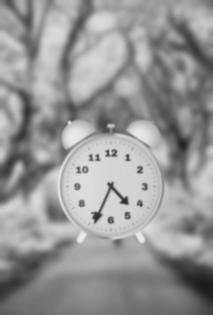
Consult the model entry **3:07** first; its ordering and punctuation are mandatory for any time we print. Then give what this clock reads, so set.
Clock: **4:34**
